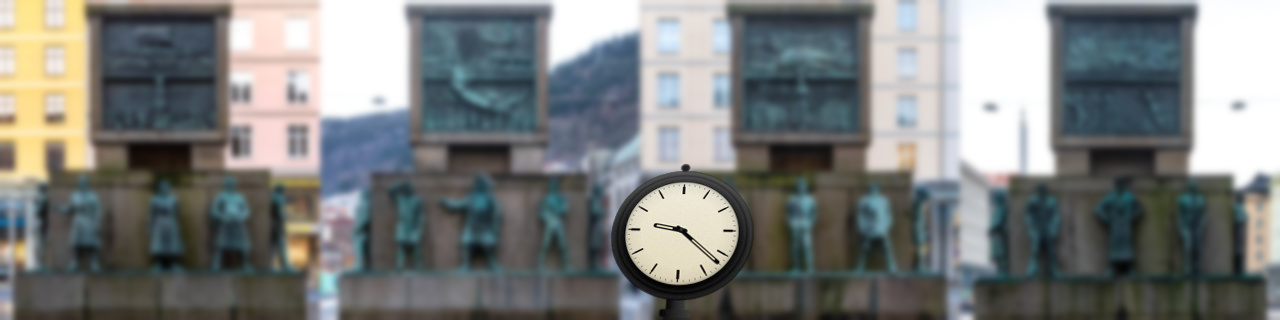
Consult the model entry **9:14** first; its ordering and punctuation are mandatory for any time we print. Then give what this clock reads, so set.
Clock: **9:22**
